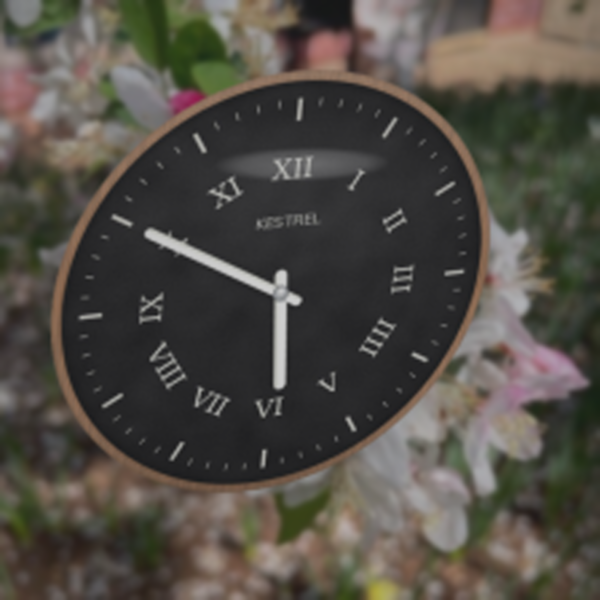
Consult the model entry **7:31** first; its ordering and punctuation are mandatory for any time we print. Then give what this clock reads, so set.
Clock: **5:50**
